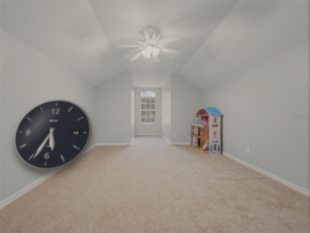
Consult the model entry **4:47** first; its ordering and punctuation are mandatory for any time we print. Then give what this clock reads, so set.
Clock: **5:34**
